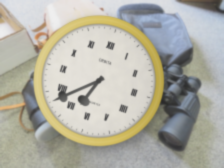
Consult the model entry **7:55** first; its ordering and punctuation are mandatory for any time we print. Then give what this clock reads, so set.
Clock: **6:38**
